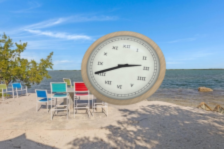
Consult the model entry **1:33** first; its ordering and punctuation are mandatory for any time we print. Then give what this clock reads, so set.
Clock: **2:41**
